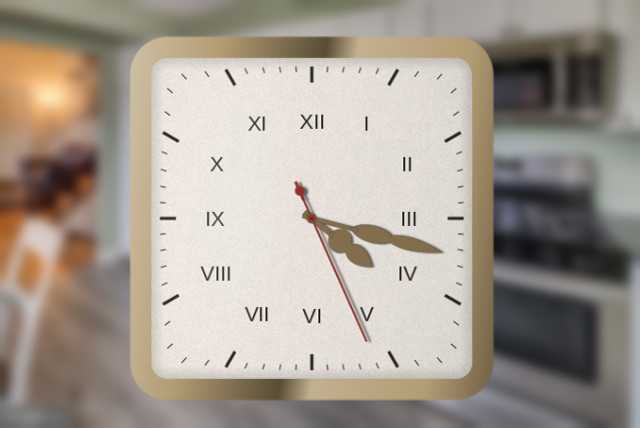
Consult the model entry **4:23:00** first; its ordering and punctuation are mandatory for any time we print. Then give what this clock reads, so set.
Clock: **4:17:26**
